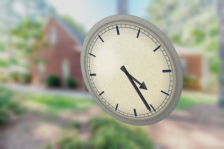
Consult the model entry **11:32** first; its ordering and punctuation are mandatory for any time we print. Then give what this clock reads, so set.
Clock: **4:26**
